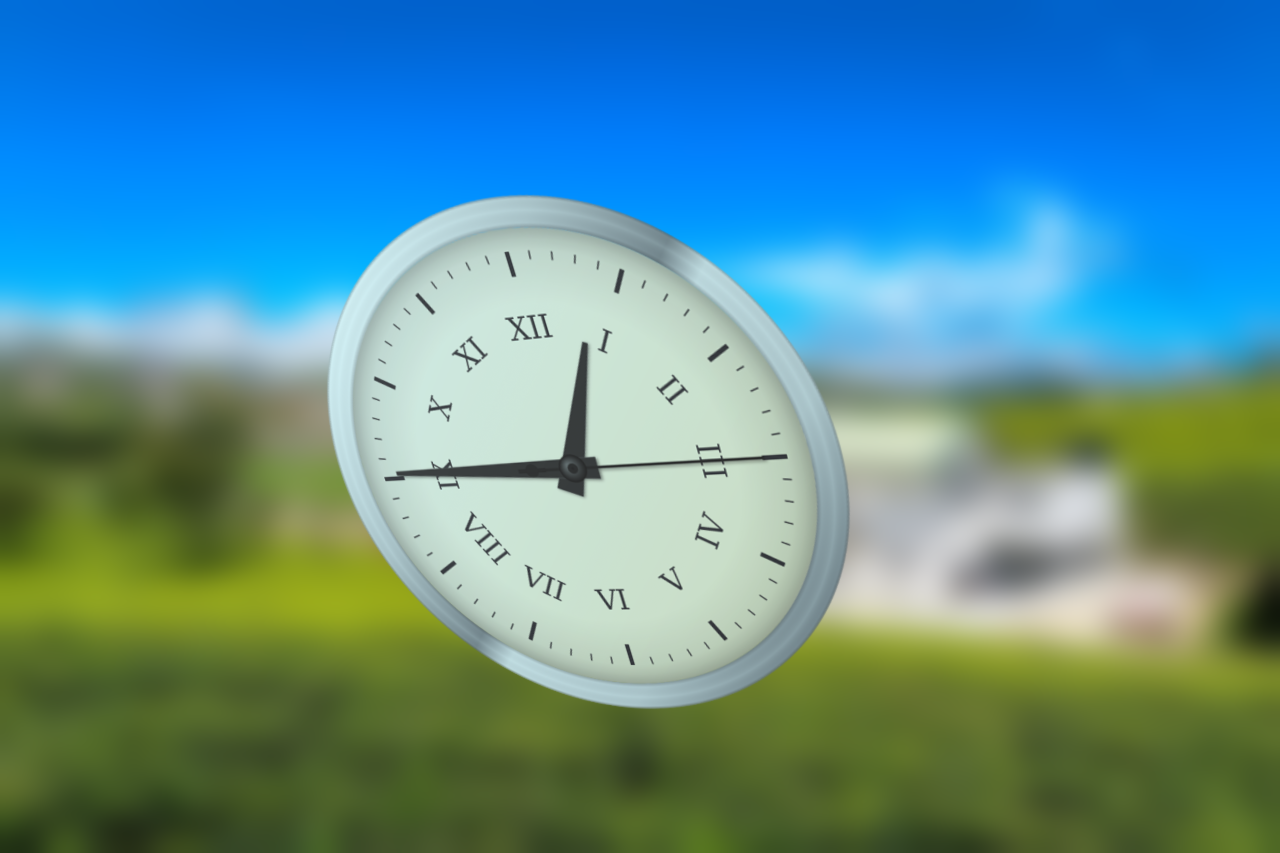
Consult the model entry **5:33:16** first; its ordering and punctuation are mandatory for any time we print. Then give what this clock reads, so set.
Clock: **12:45:15**
